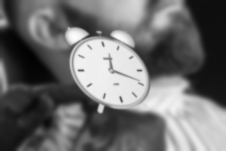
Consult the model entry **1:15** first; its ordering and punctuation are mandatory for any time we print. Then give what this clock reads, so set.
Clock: **12:19**
